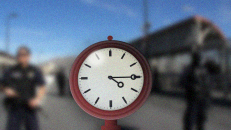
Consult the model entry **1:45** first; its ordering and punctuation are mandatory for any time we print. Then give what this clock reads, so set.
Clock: **4:15**
